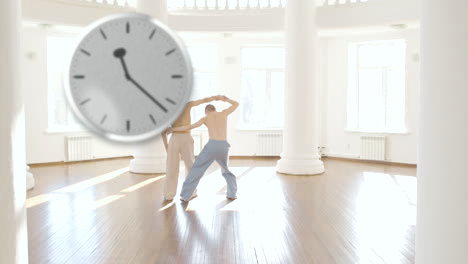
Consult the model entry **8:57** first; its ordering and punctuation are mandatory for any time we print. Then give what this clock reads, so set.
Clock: **11:22**
